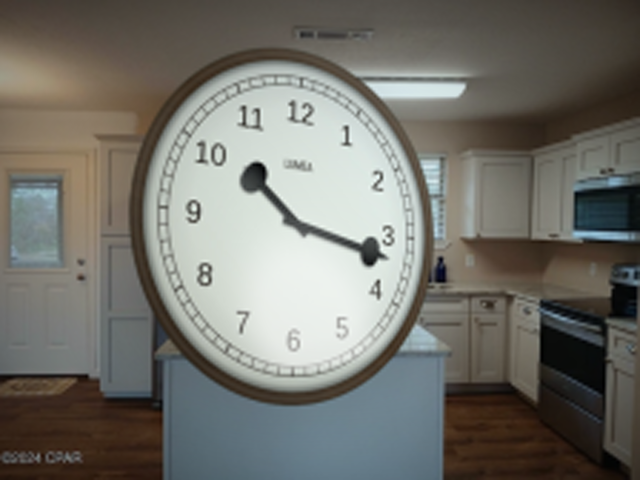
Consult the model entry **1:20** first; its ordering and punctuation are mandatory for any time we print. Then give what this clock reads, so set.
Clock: **10:17**
